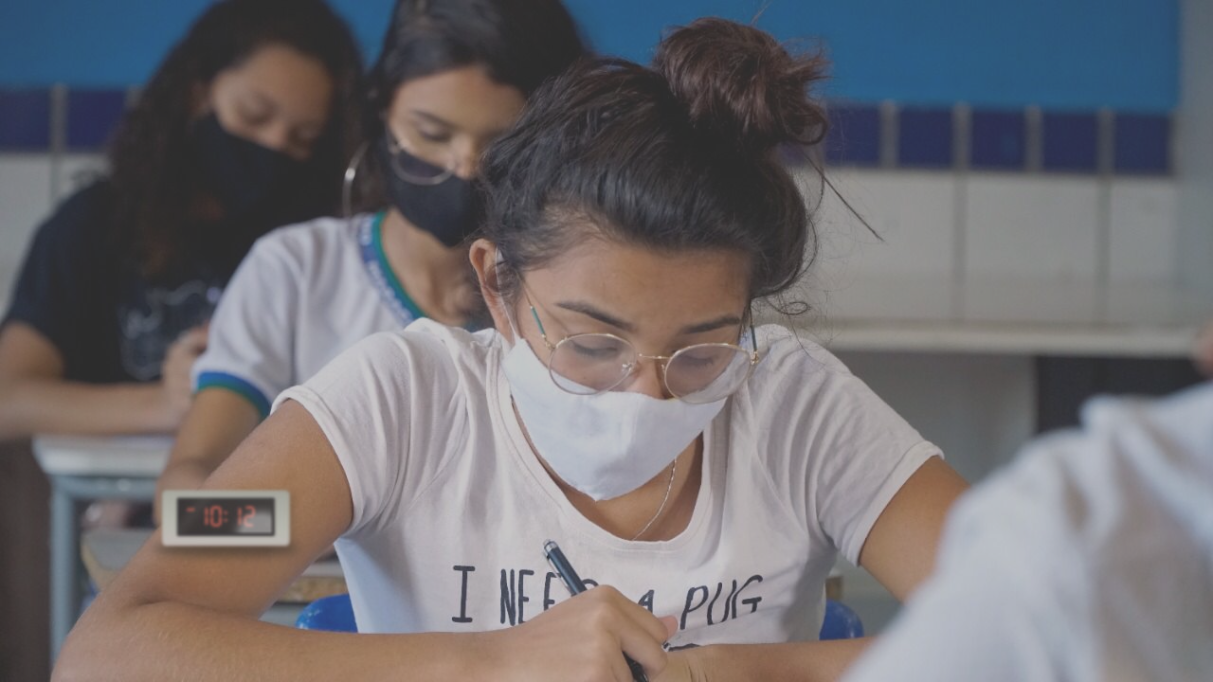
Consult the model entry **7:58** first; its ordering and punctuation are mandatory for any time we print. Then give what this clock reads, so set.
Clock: **10:12**
